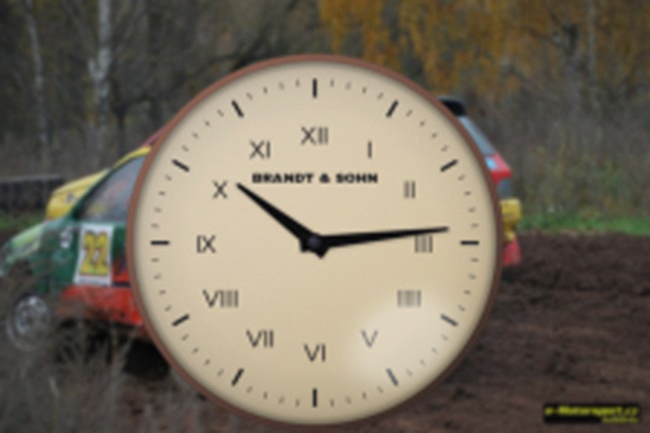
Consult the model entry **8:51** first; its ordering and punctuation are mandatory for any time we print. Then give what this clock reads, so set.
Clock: **10:14**
